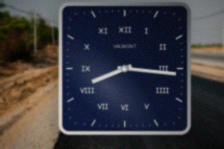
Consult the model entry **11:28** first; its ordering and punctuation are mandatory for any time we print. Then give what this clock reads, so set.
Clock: **8:16**
